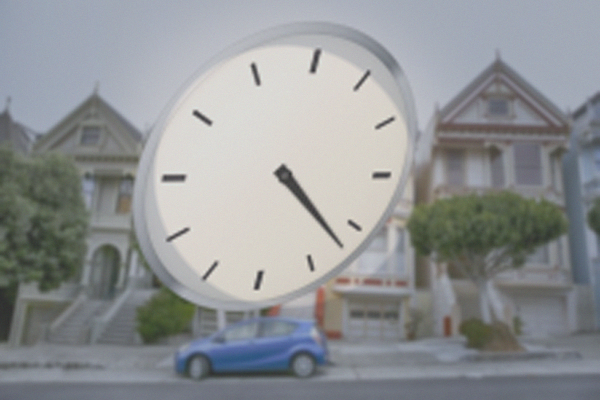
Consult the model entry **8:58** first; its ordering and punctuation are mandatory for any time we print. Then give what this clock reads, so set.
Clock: **4:22**
